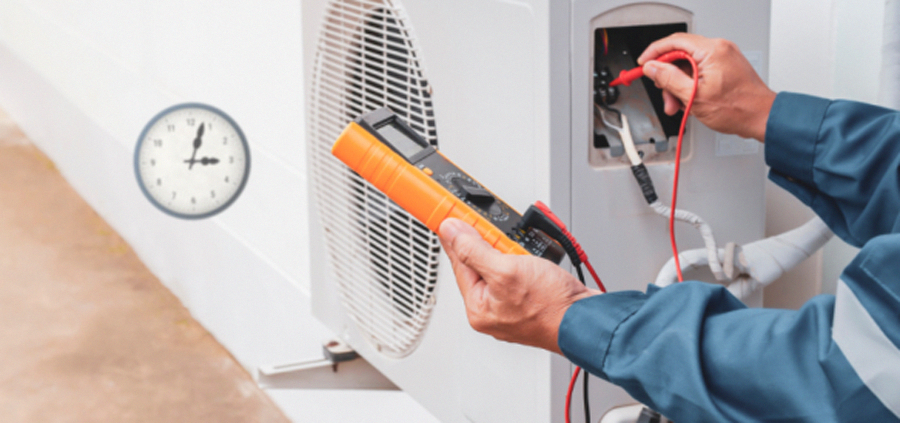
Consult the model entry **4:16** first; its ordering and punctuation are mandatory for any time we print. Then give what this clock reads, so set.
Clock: **3:03**
